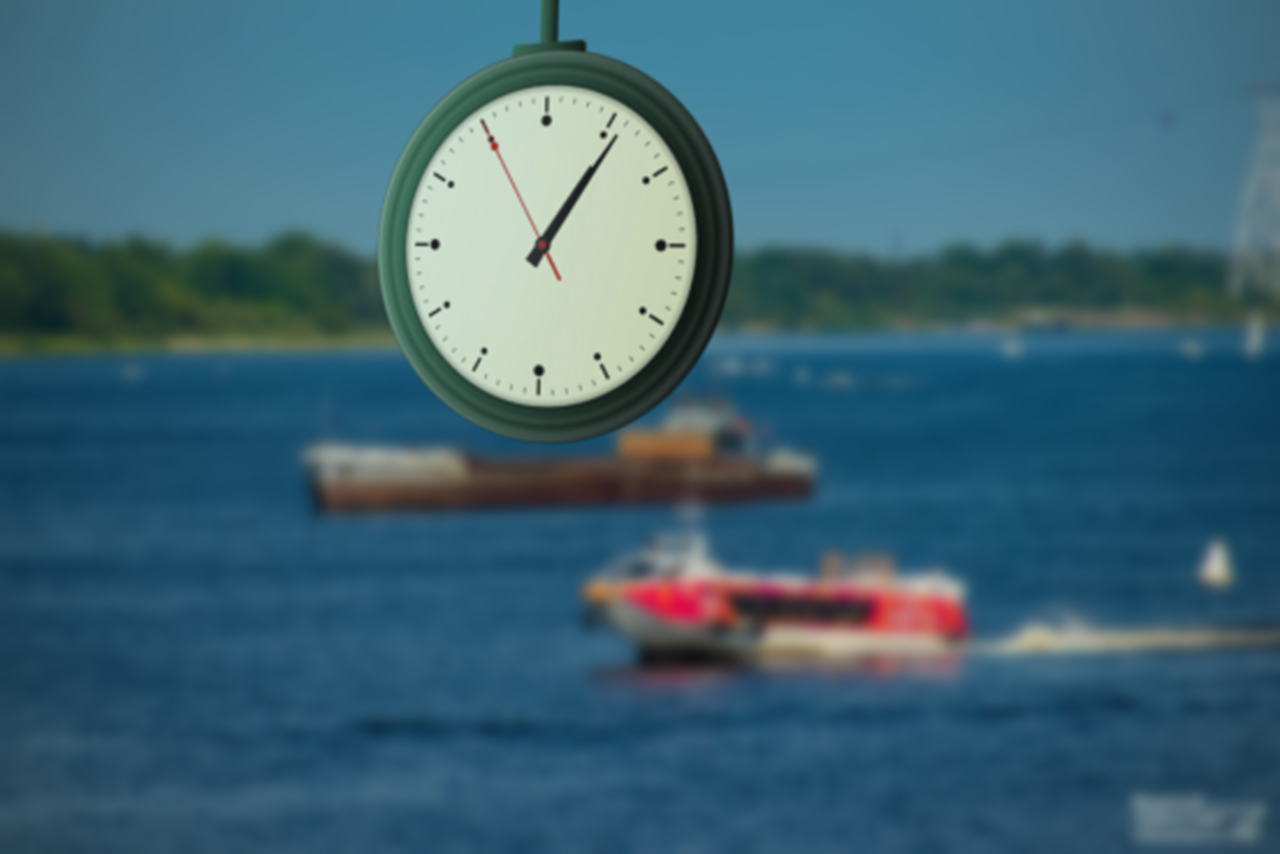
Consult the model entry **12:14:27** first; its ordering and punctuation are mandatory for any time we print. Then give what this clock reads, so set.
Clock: **1:05:55**
